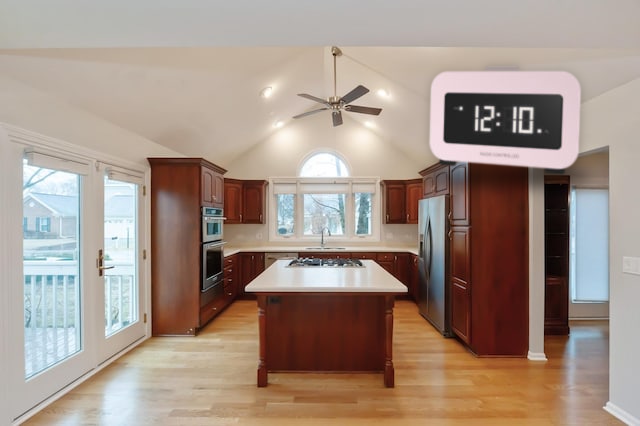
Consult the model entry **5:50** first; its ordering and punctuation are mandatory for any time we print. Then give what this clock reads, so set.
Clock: **12:10**
